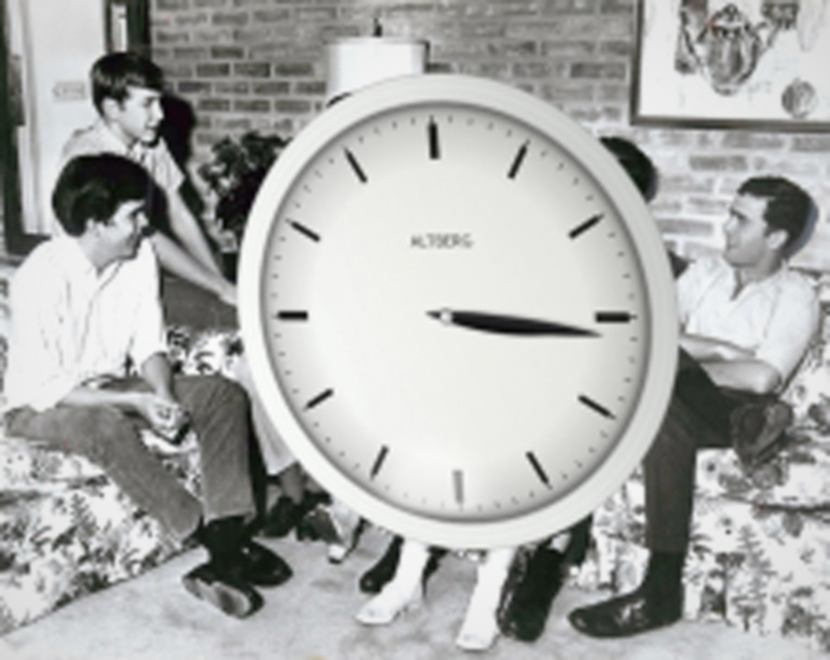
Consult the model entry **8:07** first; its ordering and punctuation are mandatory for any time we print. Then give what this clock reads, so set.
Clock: **3:16**
